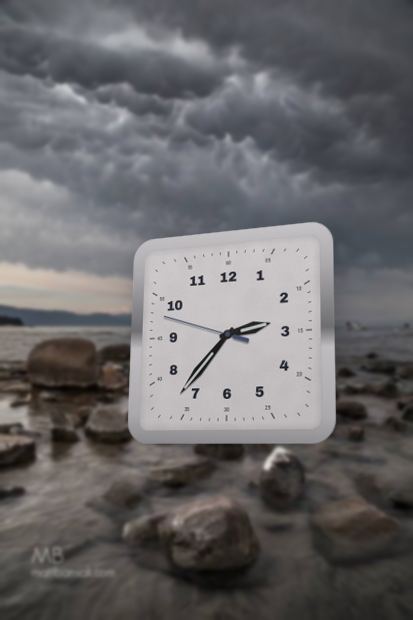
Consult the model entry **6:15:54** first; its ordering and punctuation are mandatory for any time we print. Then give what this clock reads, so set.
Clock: **2:36:48**
